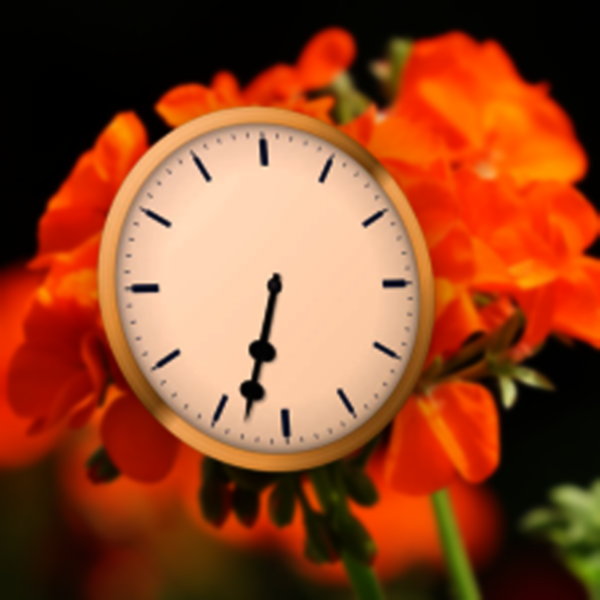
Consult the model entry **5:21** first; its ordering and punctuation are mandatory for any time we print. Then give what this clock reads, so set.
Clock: **6:33**
